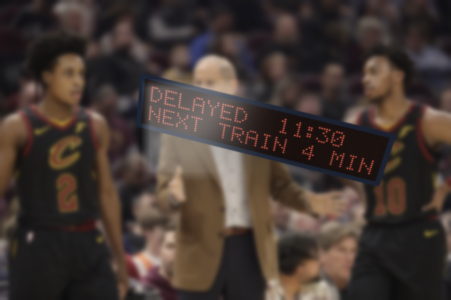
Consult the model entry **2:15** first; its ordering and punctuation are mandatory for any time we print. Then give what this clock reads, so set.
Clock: **11:30**
